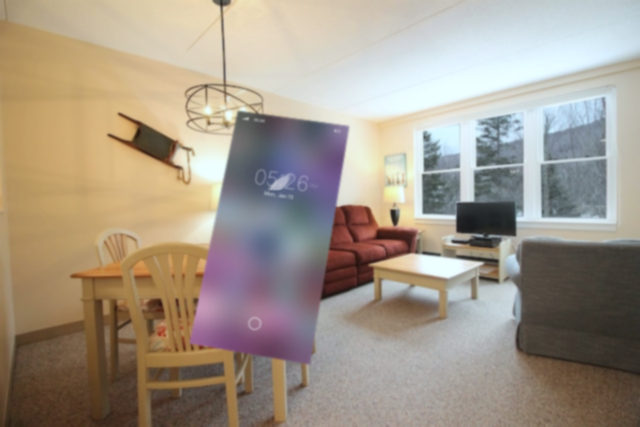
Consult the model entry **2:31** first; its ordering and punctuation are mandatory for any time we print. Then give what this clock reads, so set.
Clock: **5:26**
